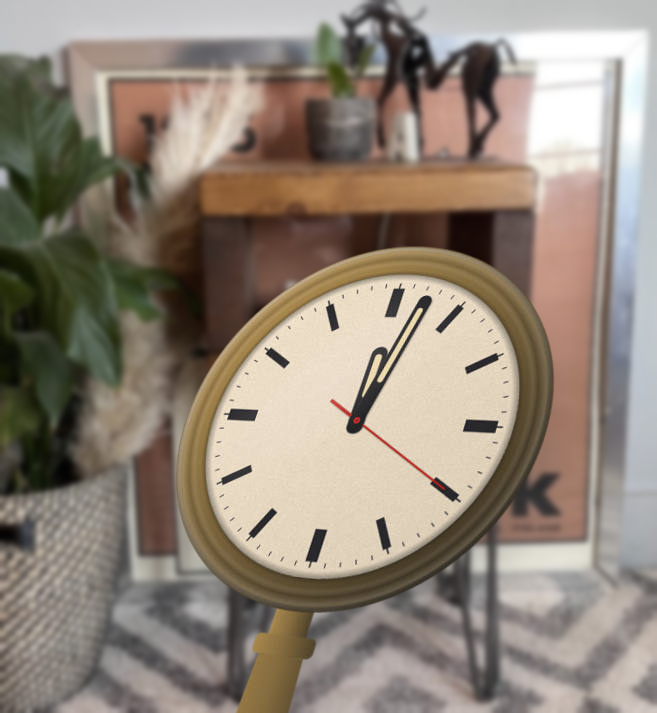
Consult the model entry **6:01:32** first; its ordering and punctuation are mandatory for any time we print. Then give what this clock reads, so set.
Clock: **12:02:20**
